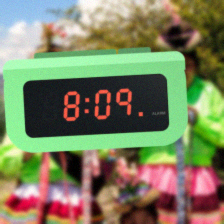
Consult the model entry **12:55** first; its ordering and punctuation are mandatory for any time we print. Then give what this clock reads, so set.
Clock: **8:09**
